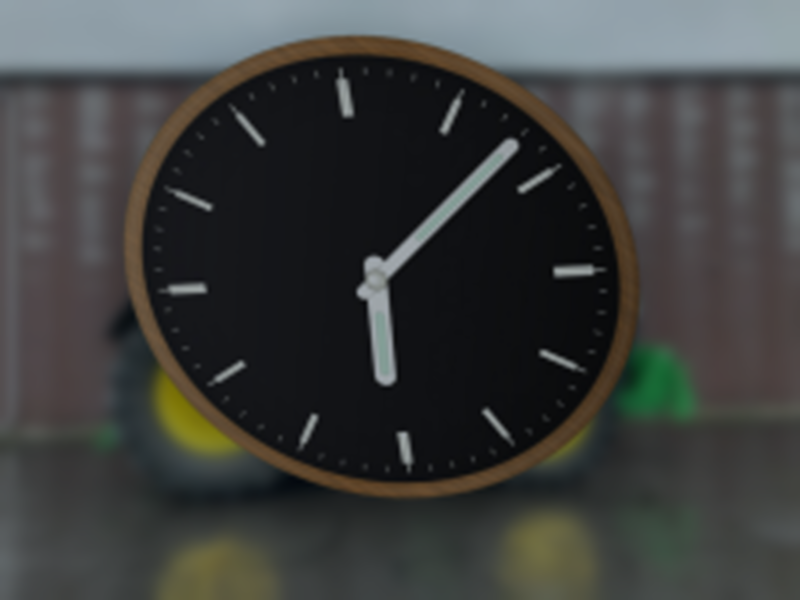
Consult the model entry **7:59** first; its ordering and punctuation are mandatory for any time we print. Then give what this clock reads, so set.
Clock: **6:08**
